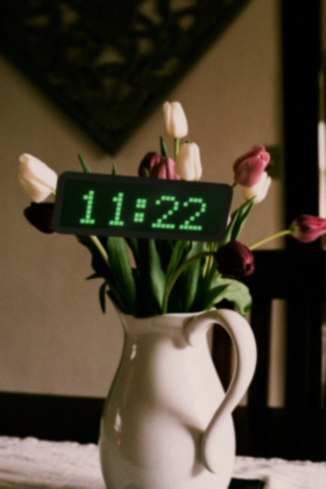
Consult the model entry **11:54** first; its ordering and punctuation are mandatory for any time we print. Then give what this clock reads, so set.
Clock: **11:22**
